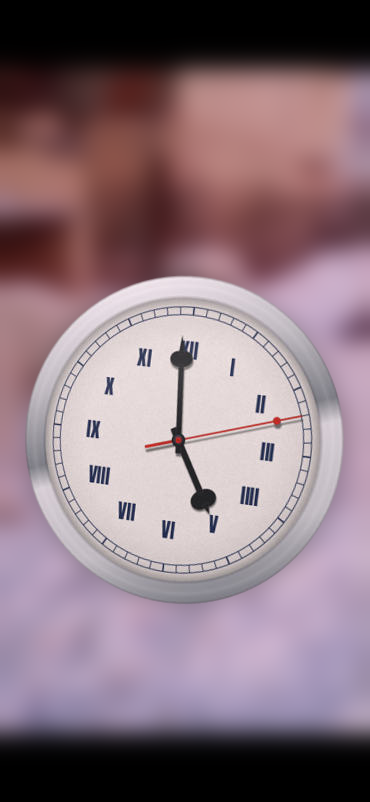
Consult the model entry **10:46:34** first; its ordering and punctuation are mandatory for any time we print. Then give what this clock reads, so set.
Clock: **4:59:12**
